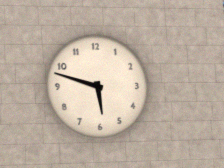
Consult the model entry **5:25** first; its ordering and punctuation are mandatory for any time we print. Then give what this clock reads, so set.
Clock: **5:48**
